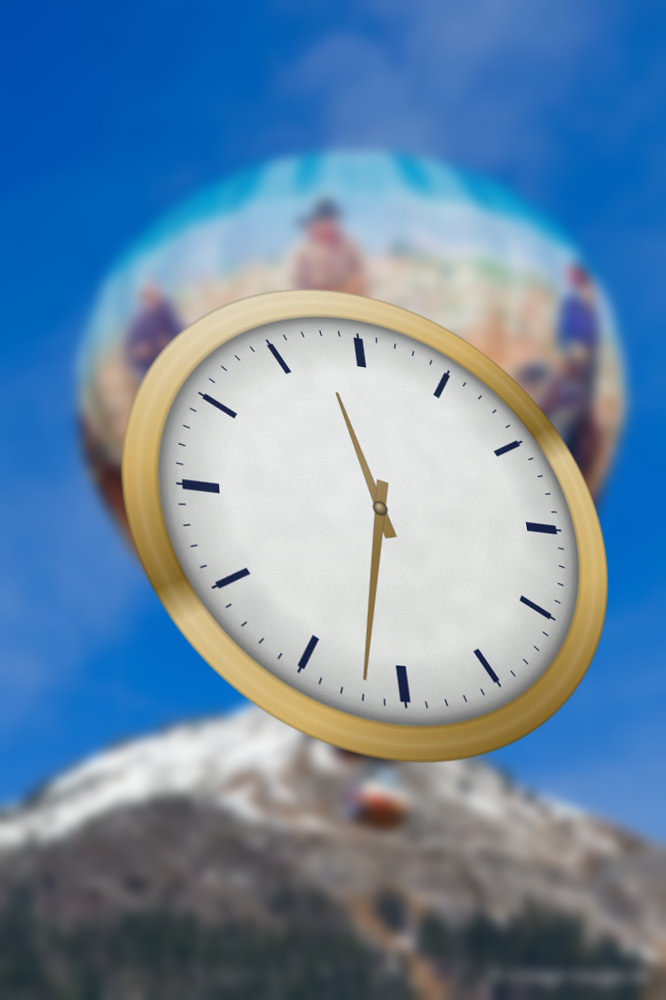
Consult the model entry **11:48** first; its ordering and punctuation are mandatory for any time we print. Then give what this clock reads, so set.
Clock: **11:32**
